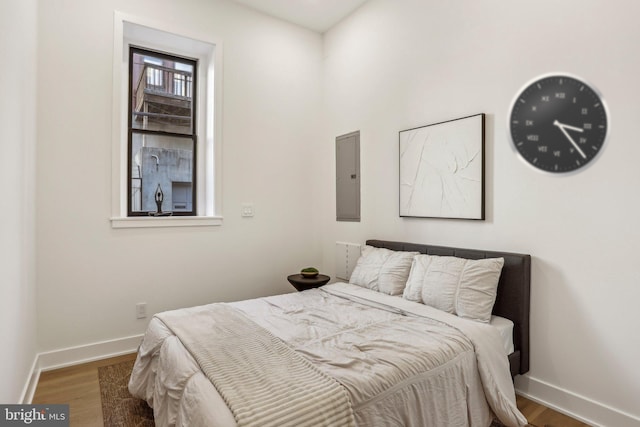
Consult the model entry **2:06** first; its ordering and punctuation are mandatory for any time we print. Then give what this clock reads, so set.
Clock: **3:23**
